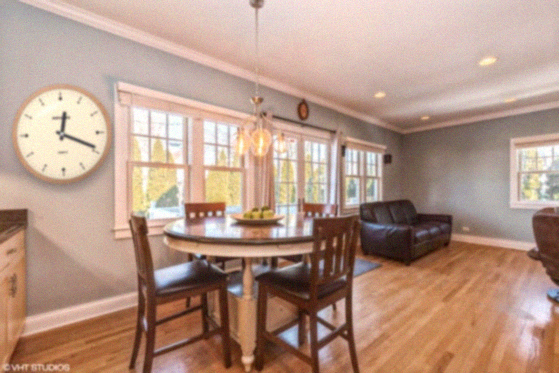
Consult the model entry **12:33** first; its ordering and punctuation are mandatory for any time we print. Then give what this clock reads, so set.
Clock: **12:19**
